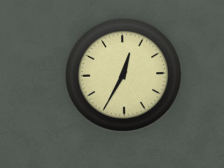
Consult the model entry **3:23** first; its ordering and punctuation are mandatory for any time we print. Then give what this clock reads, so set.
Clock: **12:35**
